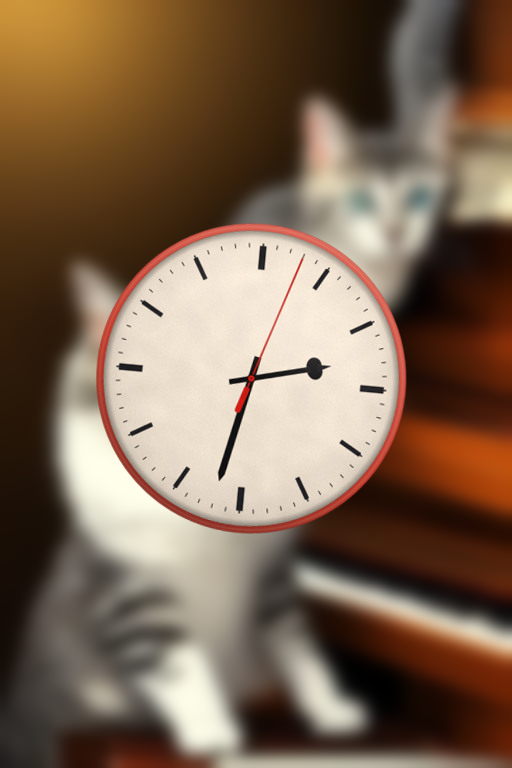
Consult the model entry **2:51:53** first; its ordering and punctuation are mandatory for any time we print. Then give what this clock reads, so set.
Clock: **2:32:03**
